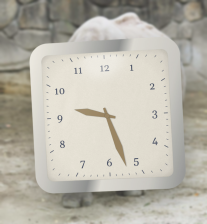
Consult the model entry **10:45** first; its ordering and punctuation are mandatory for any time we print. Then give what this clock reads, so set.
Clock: **9:27**
